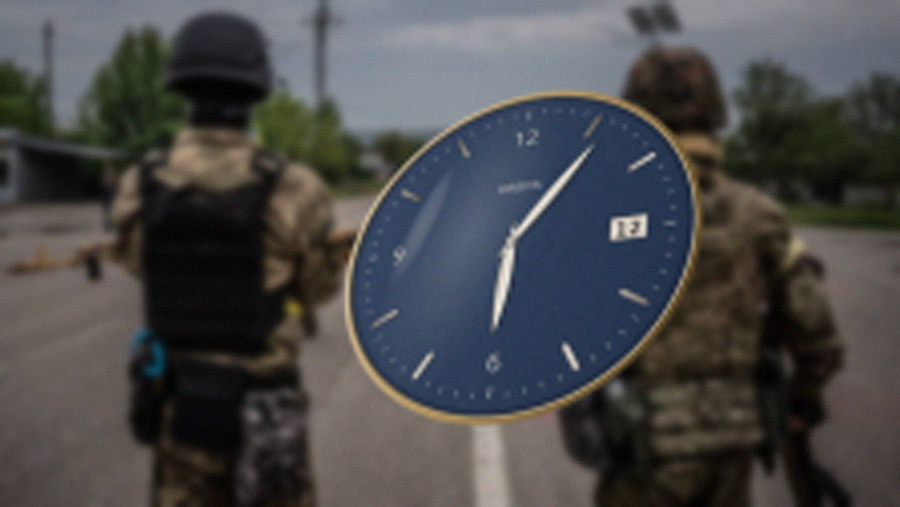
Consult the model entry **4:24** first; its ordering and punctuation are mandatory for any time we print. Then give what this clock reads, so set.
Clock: **6:06**
